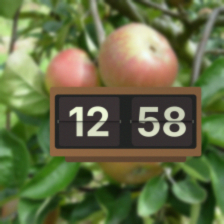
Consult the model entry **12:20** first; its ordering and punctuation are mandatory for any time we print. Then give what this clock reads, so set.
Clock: **12:58**
